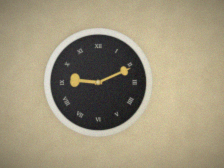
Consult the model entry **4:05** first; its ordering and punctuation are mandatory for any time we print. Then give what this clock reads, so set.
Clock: **9:11**
